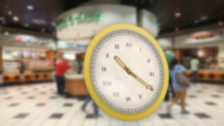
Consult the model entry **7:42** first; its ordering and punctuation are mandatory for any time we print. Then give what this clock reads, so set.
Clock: **10:20**
